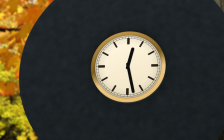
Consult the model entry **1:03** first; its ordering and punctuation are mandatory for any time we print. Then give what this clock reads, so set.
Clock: **12:28**
